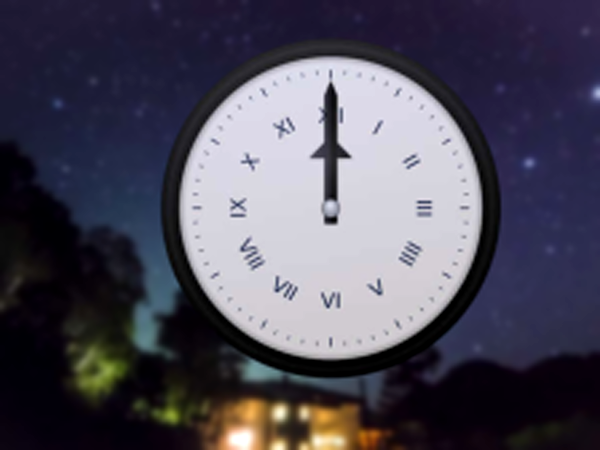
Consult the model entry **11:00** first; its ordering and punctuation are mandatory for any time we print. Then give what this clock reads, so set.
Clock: **12:00**
